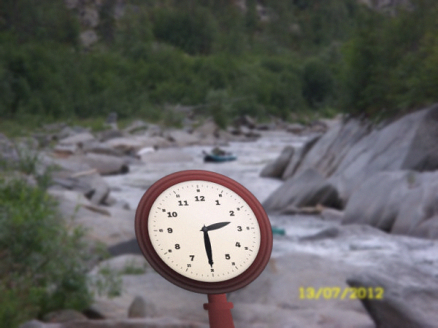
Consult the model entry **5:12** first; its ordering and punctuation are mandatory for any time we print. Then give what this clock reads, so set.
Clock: **2:30**
